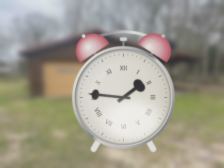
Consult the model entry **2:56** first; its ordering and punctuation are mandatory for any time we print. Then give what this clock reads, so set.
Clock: **1:46**
